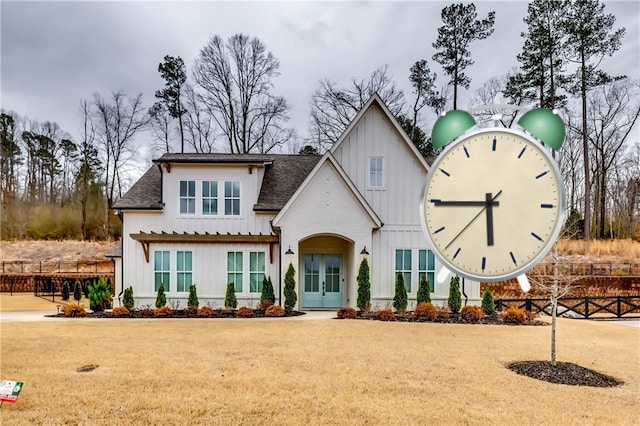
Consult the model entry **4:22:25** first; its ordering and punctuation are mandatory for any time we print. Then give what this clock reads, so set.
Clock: **5:44:37**
